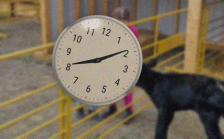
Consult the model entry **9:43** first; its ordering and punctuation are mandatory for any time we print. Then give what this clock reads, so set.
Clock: **8:09**
